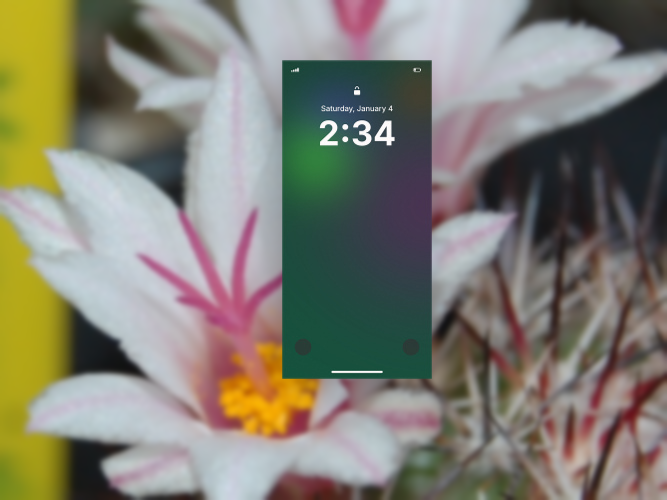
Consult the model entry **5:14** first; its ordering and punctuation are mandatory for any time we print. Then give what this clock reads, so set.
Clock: **2:34**
